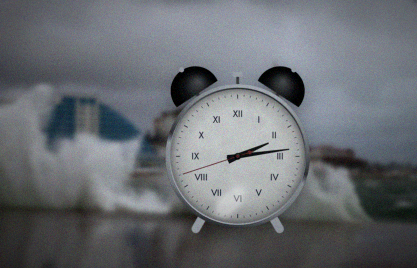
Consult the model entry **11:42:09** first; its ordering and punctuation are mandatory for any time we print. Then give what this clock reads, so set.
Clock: **2:13:42**
